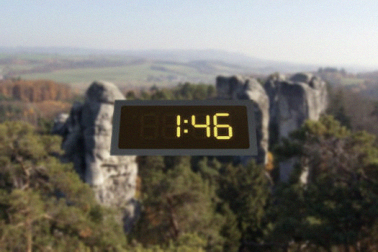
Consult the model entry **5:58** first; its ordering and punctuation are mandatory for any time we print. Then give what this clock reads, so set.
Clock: **1:46**
